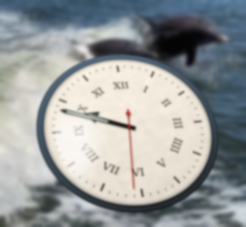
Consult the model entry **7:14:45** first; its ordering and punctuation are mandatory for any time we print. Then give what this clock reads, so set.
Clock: **9:48:31**
